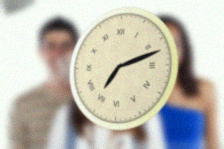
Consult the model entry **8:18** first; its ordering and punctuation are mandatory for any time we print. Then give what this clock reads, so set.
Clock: **7:12**
